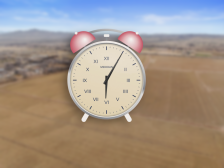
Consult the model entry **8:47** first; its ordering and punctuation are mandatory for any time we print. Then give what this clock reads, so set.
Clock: **6:05**
